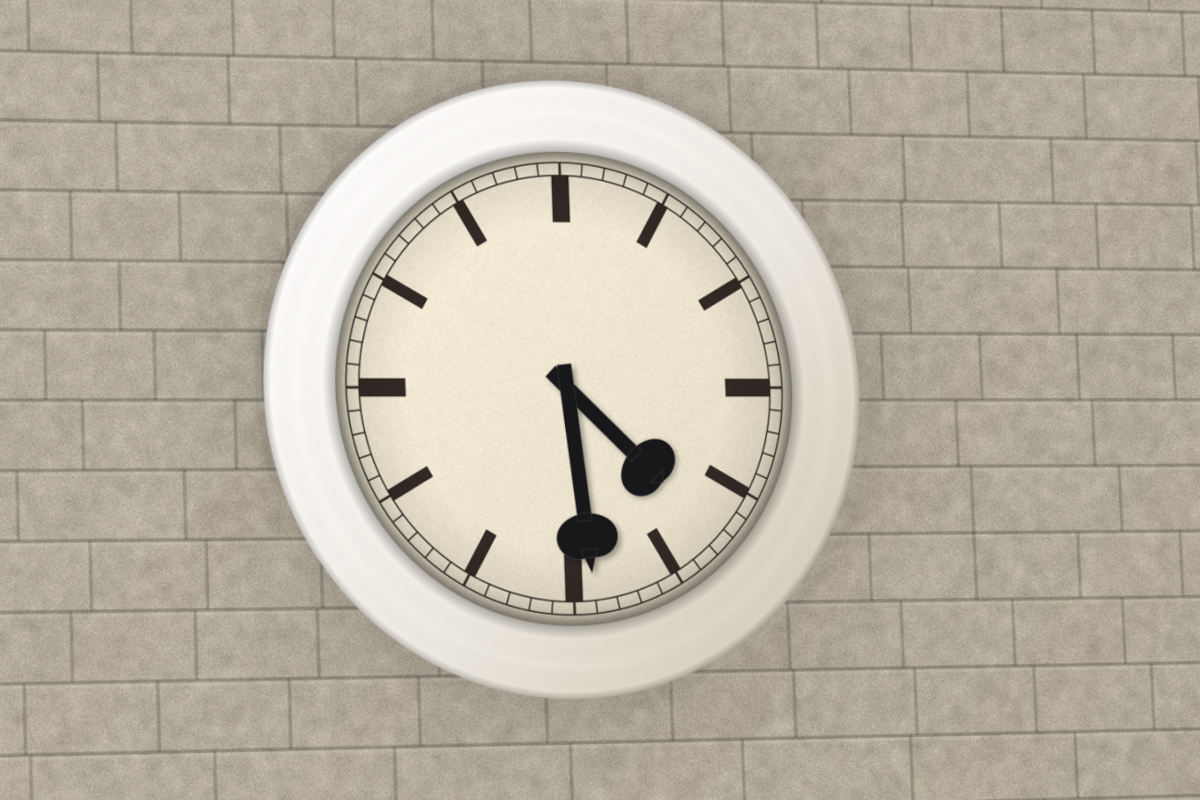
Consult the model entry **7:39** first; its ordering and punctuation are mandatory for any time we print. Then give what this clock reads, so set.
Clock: **4:29**
